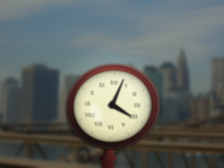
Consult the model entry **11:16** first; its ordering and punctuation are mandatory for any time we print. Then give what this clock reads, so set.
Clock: **4:03**
